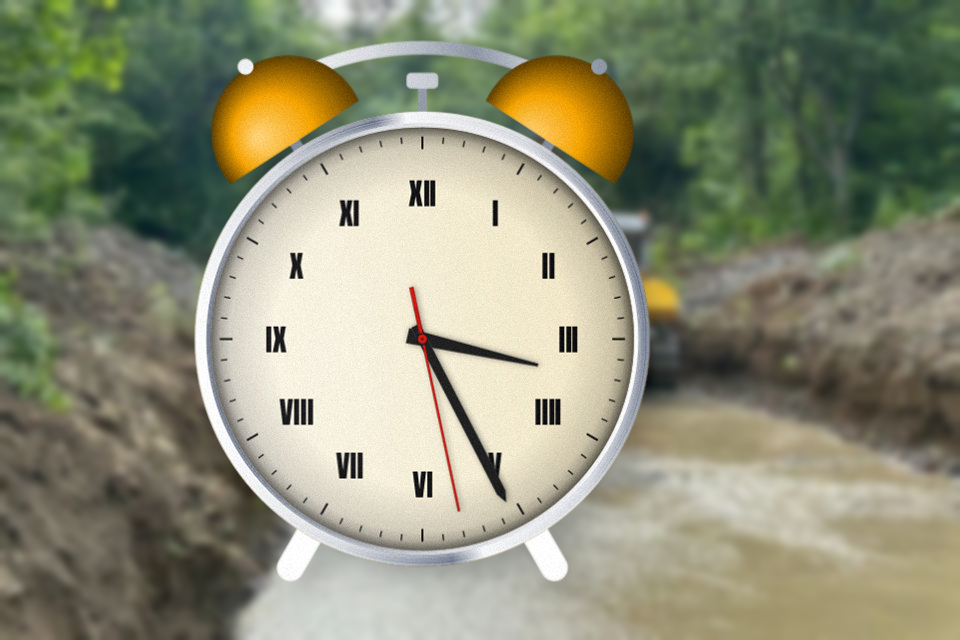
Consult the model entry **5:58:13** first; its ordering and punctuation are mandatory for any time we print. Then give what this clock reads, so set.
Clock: **3:25:28**
